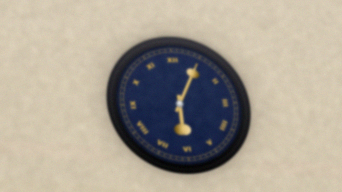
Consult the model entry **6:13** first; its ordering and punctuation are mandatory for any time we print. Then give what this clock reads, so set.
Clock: **6:05**
